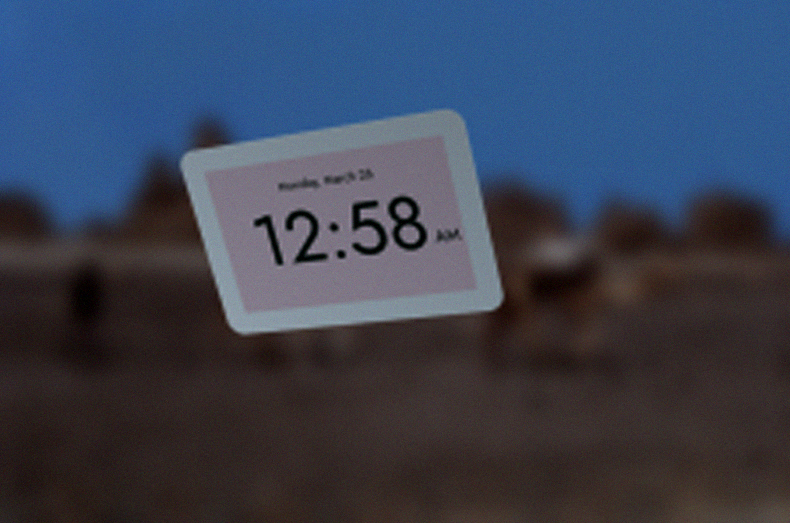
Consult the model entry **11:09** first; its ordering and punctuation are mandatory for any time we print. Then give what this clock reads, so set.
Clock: **12:58**
